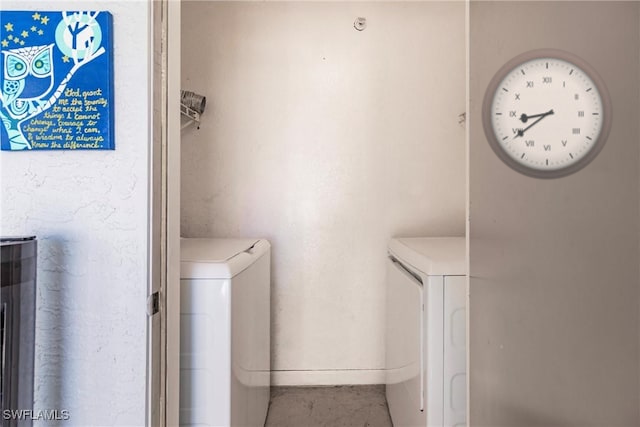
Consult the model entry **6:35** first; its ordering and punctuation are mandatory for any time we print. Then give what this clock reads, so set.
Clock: **8:39**
